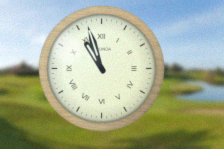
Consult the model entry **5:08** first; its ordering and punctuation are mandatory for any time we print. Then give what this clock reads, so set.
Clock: **10:57**
